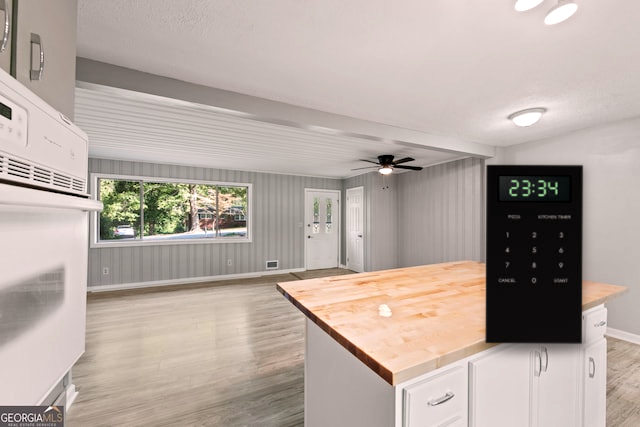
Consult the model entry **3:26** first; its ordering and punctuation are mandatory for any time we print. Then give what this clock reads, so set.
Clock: **23:34**
